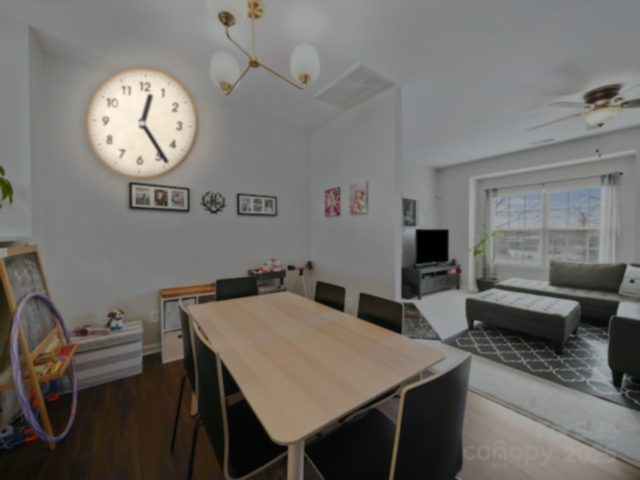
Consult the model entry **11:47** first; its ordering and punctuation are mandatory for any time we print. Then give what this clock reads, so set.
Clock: **12:24**
